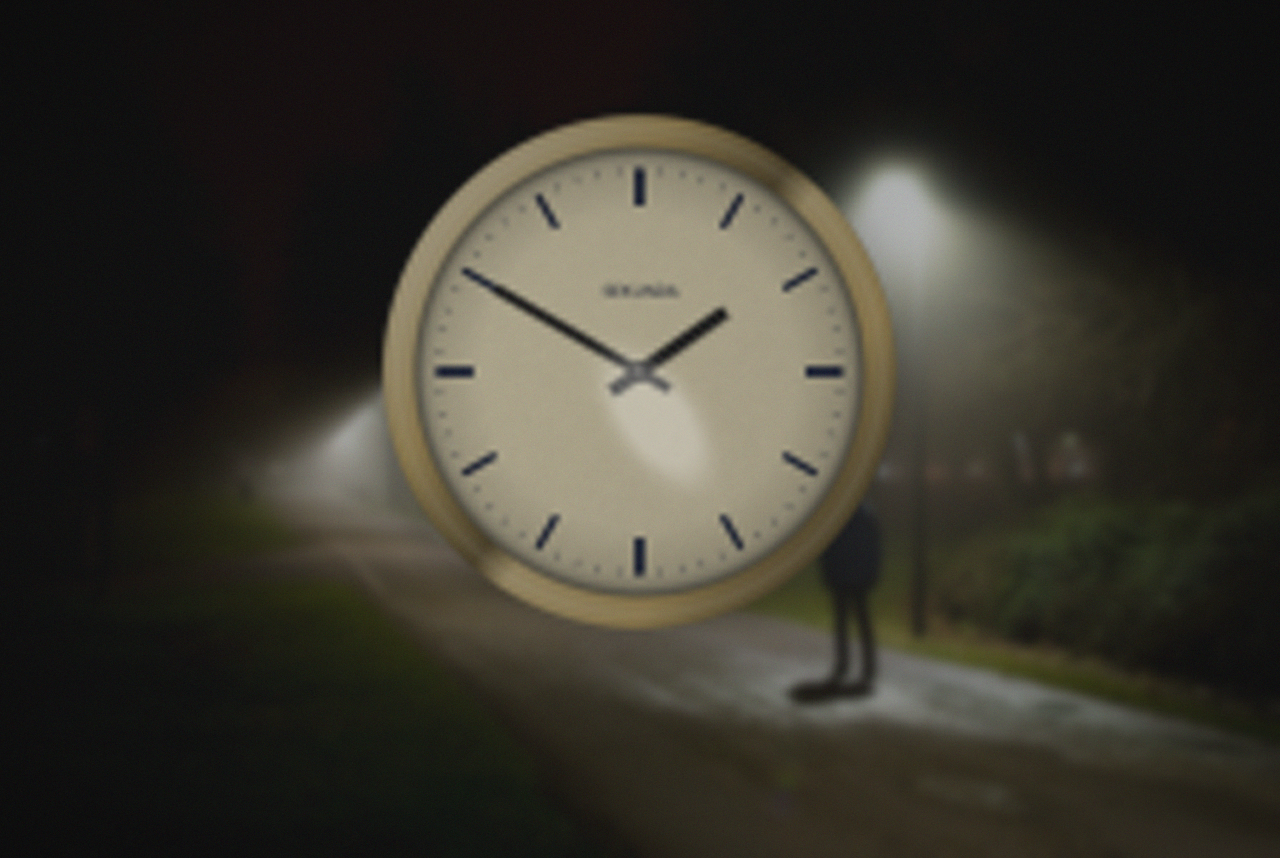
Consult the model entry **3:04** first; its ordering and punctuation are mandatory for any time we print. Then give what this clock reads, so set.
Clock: **1:50**
